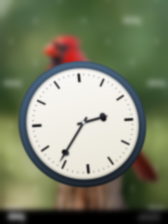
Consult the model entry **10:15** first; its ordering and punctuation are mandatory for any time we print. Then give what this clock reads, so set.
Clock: **2:36**
